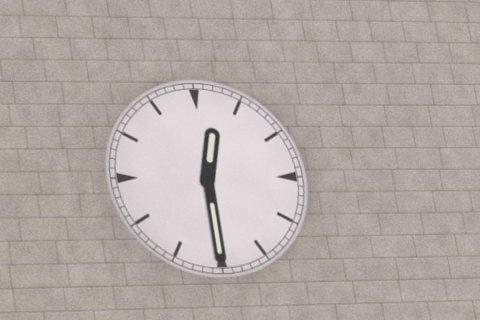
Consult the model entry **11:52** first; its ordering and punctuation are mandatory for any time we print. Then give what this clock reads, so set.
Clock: **12:30**
